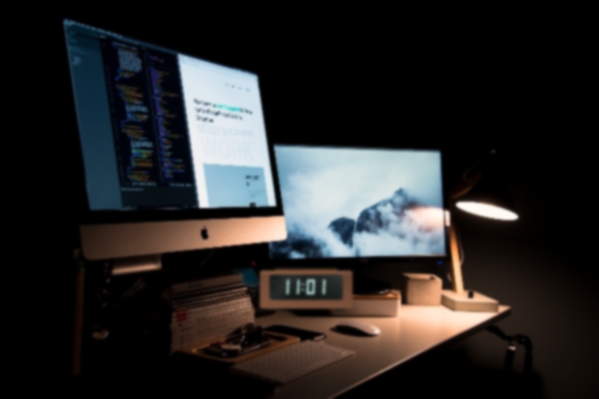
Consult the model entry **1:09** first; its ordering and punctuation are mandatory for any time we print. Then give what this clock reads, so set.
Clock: **11:01**
